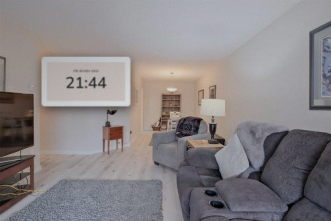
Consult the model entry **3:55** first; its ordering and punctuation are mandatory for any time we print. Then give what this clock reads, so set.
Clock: **21:44**
